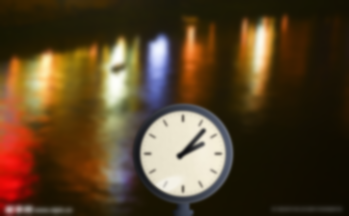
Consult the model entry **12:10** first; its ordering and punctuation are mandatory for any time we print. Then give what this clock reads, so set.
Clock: **2:07**
